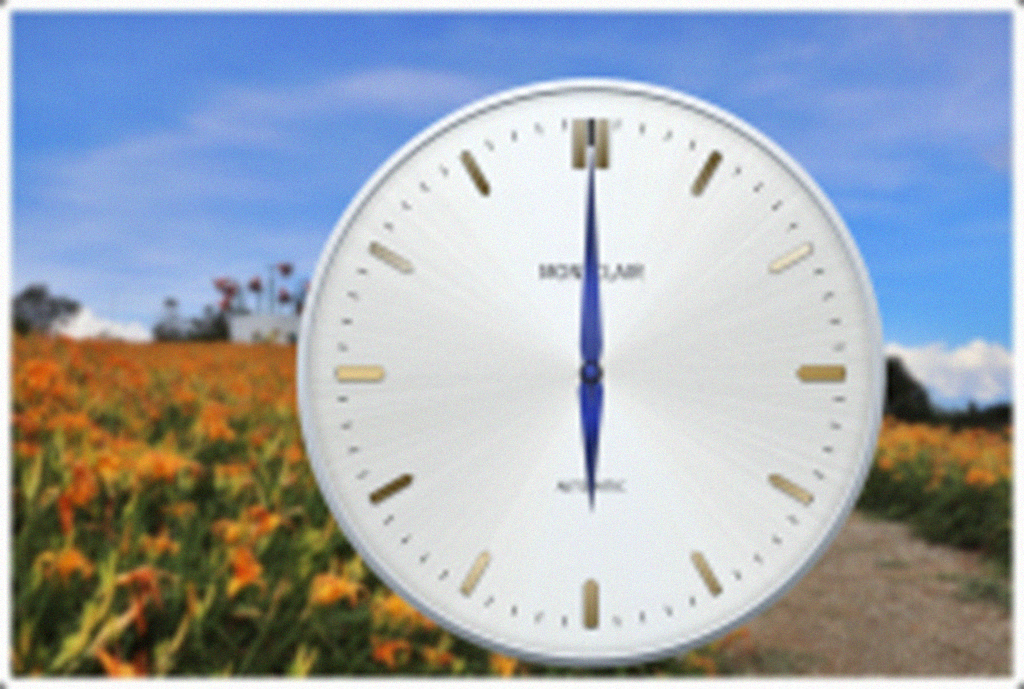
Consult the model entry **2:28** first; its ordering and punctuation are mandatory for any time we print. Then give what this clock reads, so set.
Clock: **6:00**
